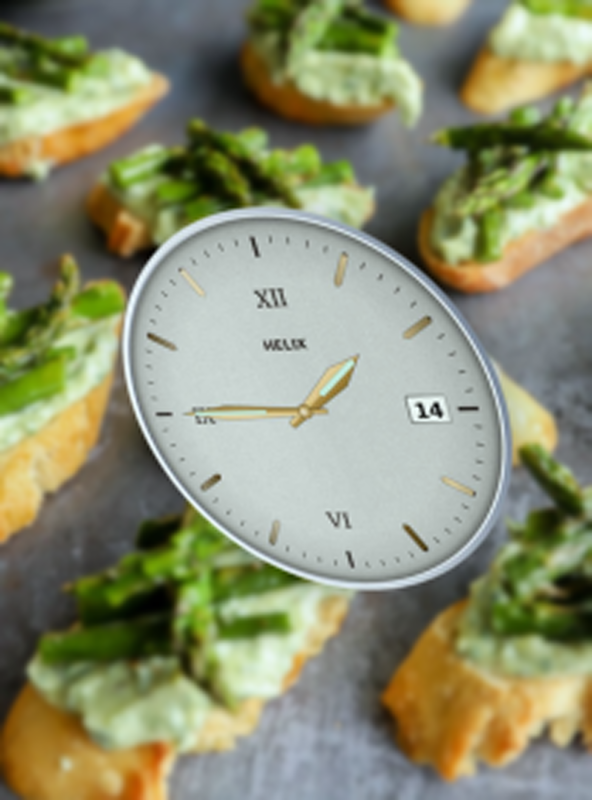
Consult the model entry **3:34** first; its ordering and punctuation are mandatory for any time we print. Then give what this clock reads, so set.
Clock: **1:45**
